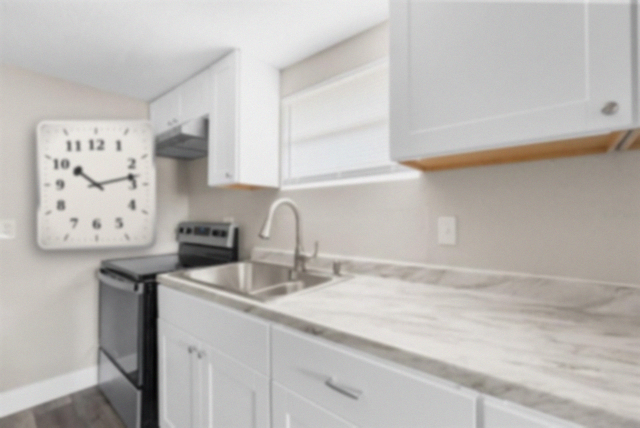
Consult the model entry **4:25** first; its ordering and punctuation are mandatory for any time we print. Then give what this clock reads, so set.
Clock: **10:13**
